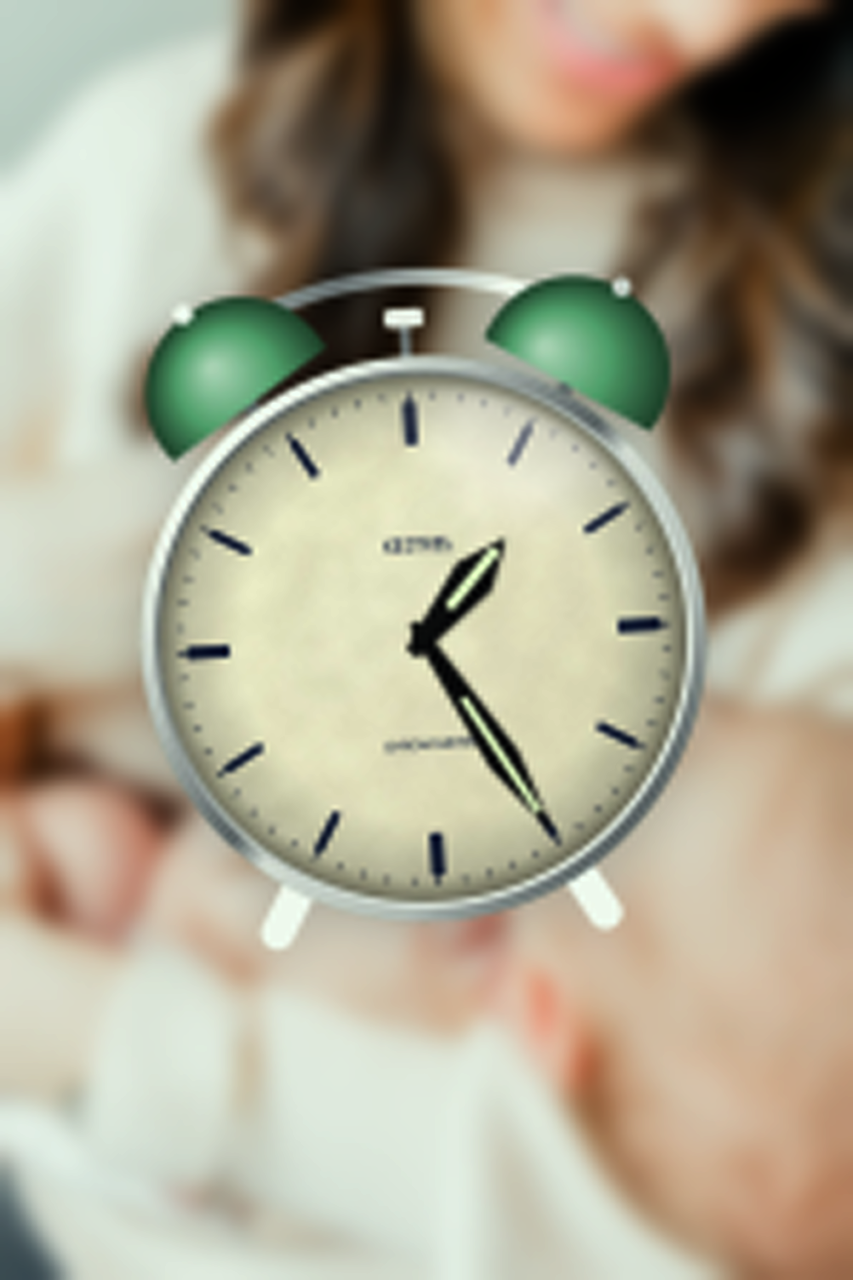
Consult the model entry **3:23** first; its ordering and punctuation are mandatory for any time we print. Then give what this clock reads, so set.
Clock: **1:25**
